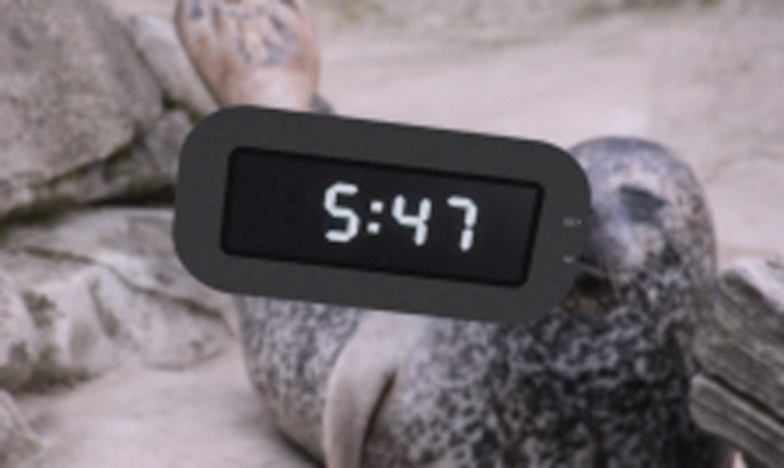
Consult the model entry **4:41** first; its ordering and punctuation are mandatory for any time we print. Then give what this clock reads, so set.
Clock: **5:47**
